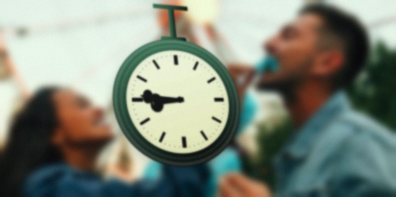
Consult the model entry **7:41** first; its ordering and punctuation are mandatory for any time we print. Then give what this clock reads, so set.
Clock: **8:46**
